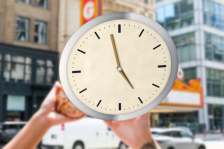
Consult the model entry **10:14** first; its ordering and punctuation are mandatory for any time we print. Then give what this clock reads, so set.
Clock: **4:58**
